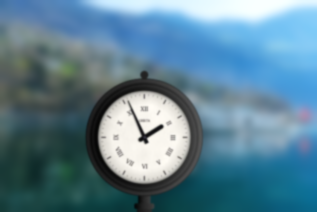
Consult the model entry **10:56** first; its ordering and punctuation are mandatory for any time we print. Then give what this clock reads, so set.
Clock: **1:56**
